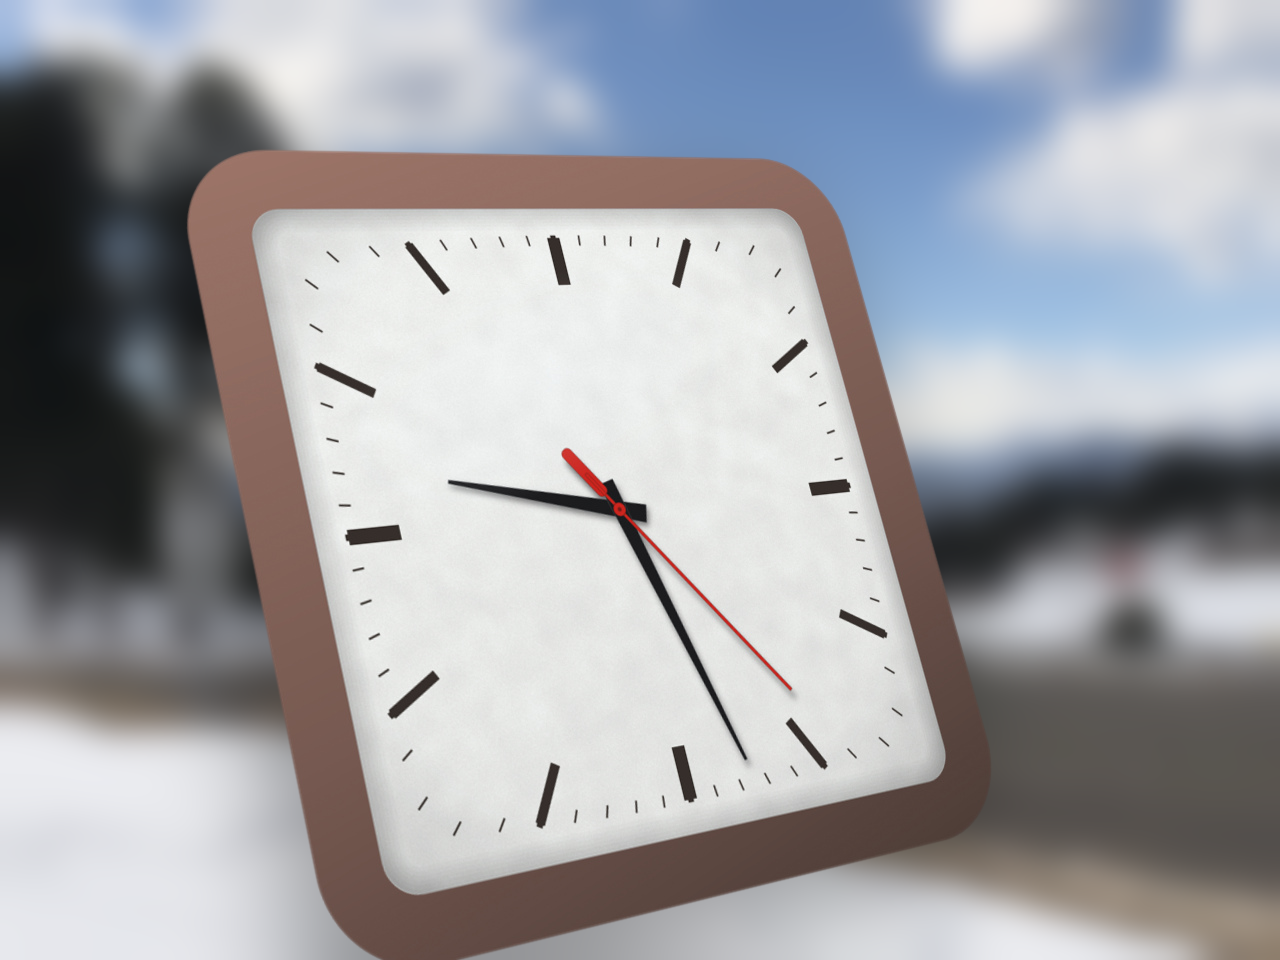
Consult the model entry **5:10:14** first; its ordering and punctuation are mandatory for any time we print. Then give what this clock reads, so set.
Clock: **9:27:24**
